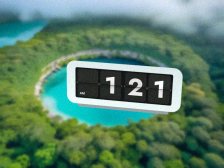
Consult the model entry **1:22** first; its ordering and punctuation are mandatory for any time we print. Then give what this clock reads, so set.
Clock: **1:21**
